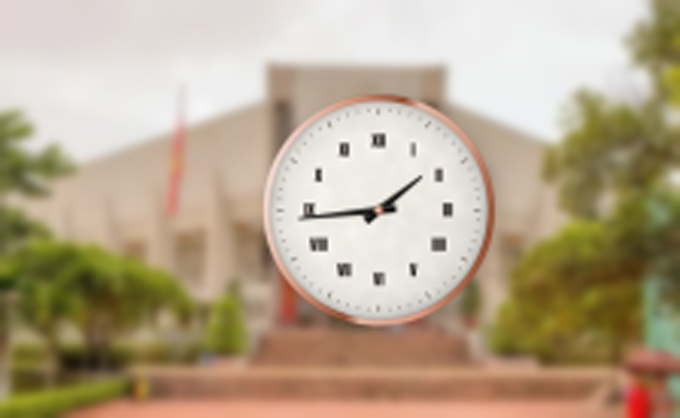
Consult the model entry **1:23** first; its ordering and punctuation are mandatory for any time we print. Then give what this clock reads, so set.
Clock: **1:44**
